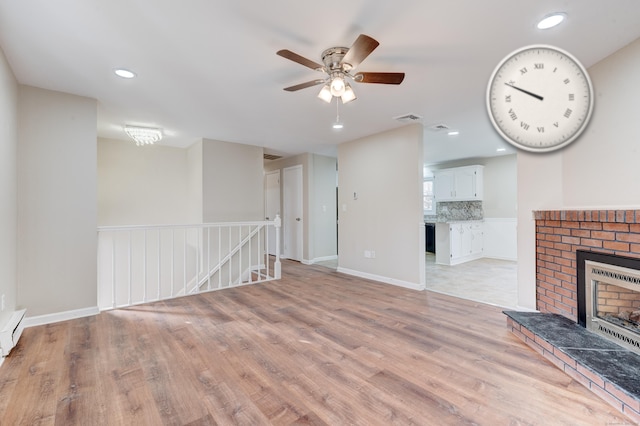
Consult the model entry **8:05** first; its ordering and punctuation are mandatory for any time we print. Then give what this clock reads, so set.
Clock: **9:49**
